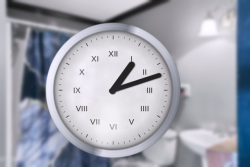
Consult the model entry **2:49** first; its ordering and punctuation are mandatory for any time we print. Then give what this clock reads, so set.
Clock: **1:12**
